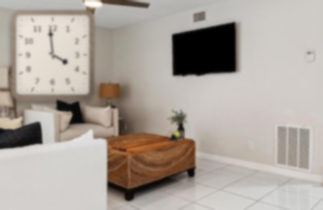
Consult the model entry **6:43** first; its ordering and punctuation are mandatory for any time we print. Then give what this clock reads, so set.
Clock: **3:59**
